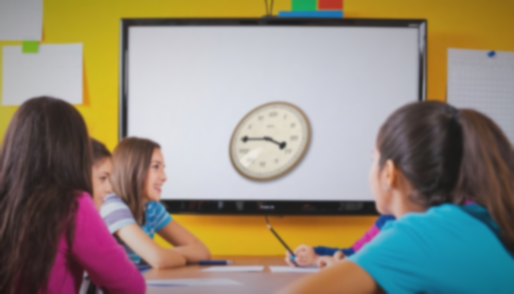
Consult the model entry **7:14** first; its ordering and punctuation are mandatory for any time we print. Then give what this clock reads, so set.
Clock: **3:45**
